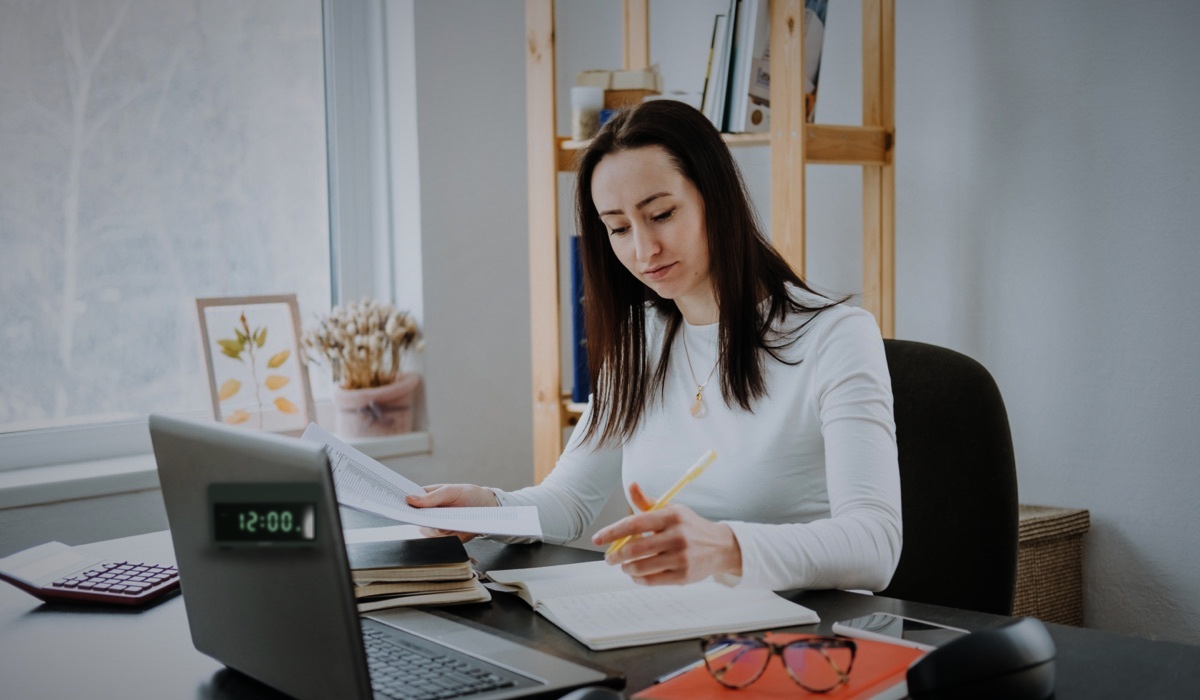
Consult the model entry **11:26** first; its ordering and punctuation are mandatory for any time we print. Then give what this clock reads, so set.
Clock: **12:00**
